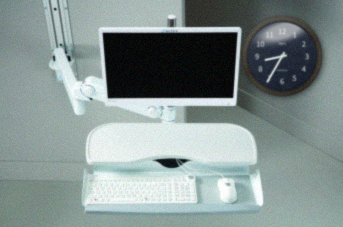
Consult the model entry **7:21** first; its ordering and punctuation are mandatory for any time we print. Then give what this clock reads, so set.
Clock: **8:35**
